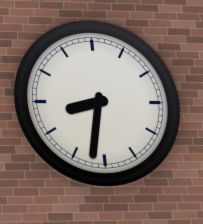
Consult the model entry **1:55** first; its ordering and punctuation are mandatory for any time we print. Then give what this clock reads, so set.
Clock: **8:32**
